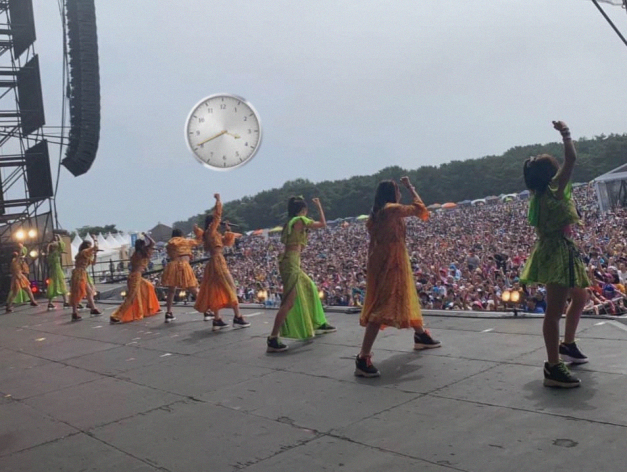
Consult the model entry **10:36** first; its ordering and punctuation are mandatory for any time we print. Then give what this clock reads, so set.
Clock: **3:41**
